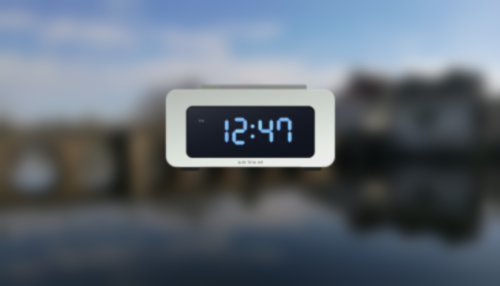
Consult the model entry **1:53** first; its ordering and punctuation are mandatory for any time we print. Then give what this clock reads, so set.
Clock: **12:47**
